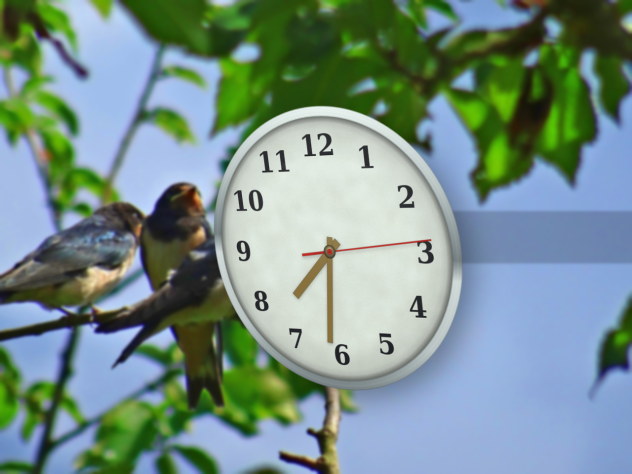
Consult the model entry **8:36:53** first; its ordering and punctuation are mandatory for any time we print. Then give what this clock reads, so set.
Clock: **7:31:14**
